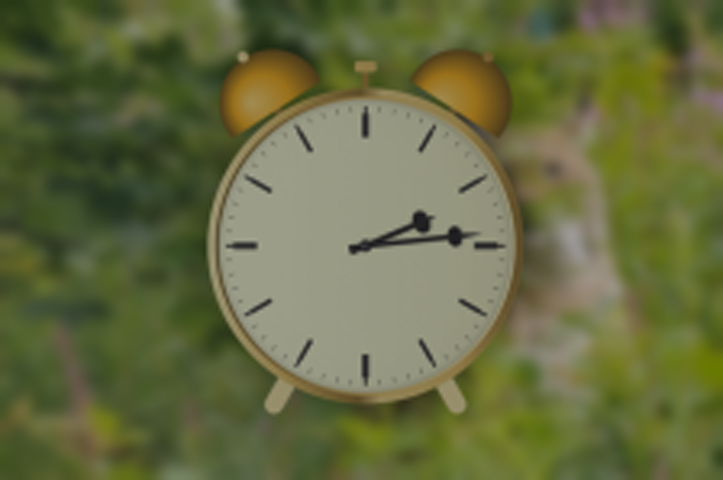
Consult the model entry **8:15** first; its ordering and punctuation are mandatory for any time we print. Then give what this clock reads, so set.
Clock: **2:14**
